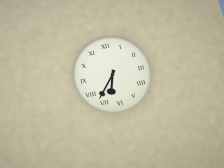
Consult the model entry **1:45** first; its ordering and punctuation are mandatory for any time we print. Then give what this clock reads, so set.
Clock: **6:37**
